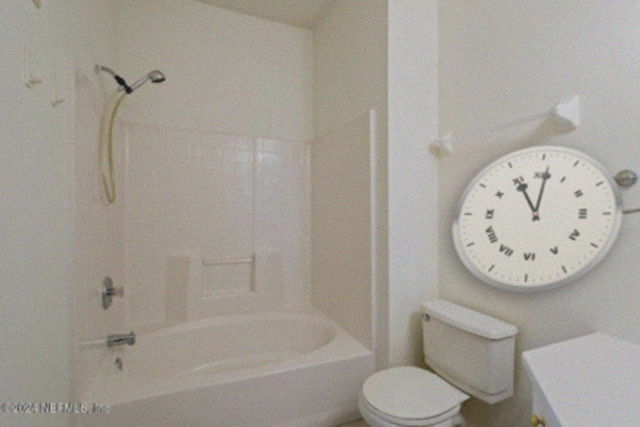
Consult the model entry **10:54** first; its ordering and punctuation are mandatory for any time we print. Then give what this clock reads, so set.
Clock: **11:01**
